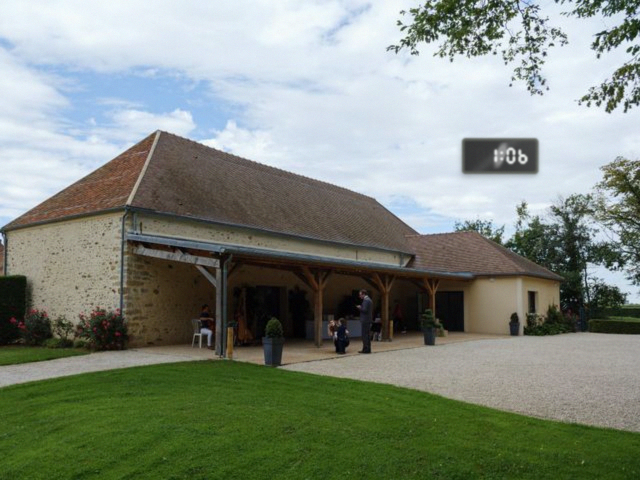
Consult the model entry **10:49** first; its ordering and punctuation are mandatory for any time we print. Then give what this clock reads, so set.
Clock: **1:06**
